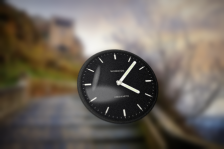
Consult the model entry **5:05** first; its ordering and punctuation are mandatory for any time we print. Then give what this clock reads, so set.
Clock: **4:07**
